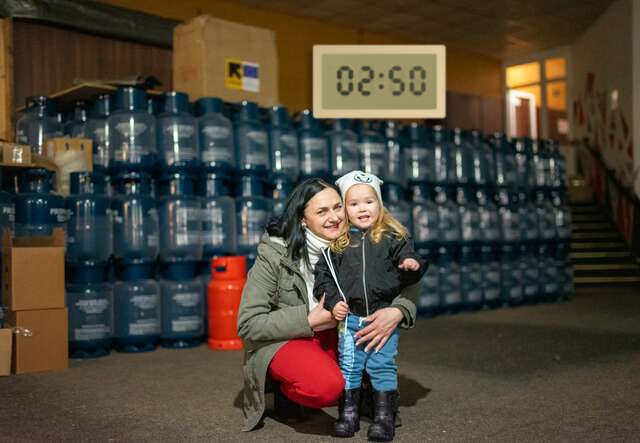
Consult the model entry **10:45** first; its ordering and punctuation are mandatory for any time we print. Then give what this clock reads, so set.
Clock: **2:50**
